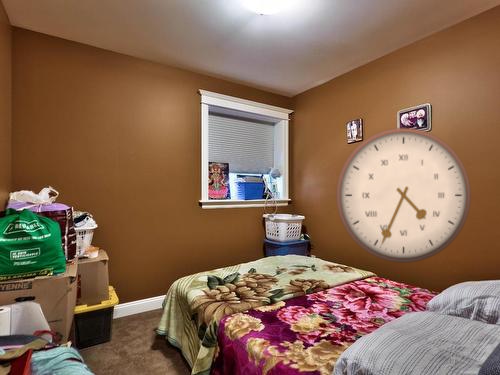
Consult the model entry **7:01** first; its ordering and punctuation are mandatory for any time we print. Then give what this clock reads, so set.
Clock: **4:34**
